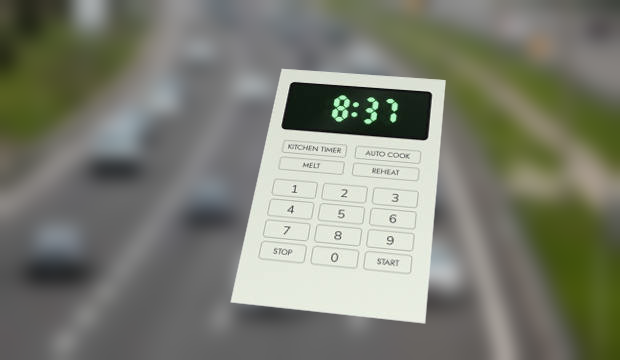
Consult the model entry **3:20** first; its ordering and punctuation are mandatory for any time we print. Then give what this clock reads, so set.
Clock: **8:37**
